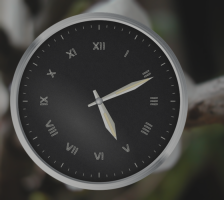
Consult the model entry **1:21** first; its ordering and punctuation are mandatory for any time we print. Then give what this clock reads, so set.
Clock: **5:11**
